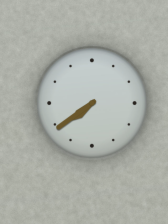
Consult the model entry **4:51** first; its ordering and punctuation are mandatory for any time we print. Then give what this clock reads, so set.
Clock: **7:39**
